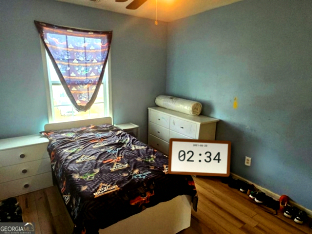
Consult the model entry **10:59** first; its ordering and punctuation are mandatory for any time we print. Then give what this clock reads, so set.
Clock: **2:34**
